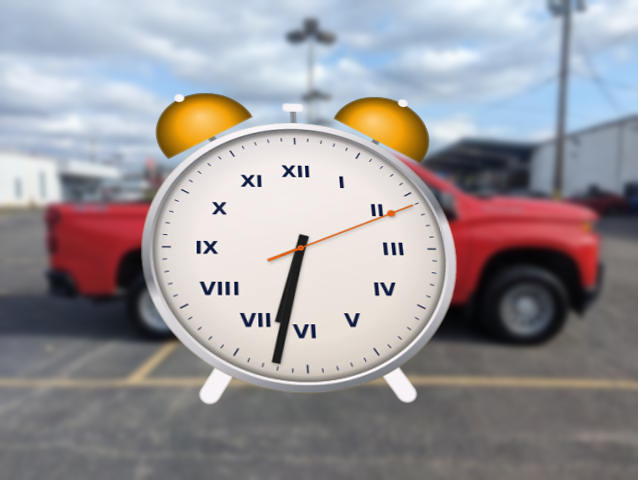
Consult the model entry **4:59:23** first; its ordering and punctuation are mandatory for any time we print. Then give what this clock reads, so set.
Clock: **6:32:11**
